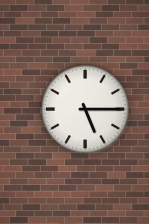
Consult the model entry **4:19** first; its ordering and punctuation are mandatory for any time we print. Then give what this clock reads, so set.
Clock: **5:15**
